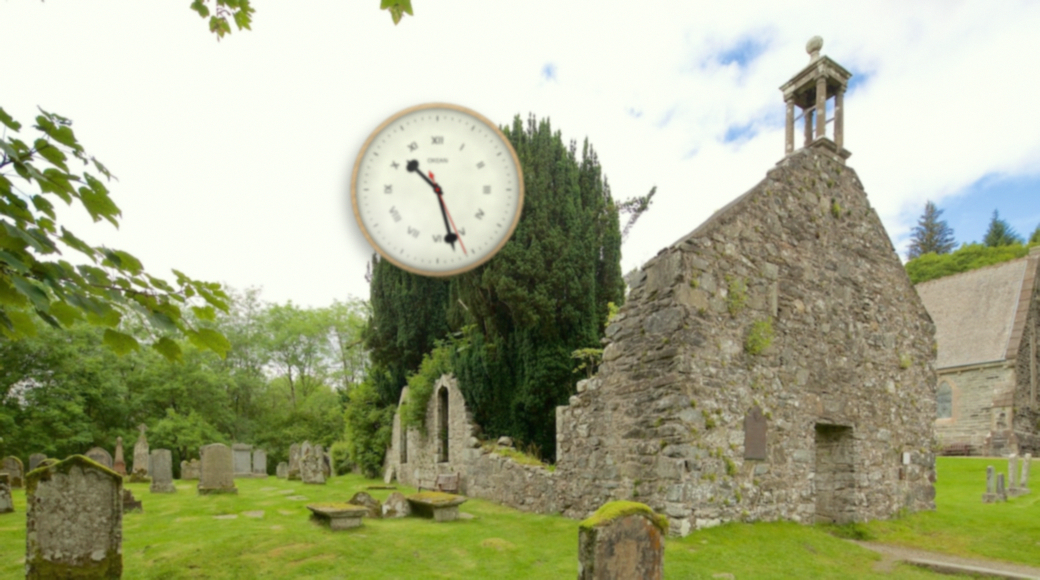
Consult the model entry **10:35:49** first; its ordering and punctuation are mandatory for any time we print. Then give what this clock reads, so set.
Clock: **10:27:26**
